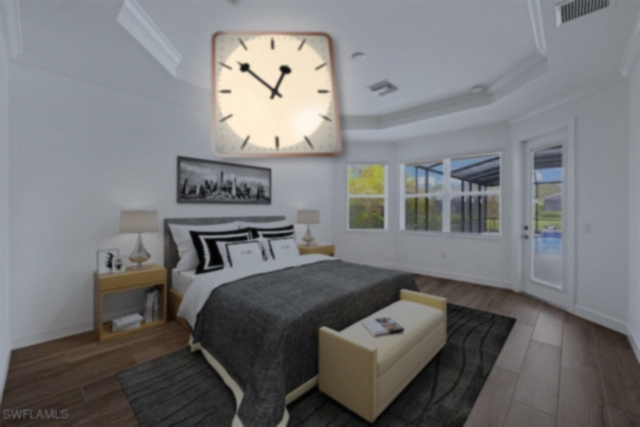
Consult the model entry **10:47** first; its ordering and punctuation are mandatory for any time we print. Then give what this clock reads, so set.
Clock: **12:52**
